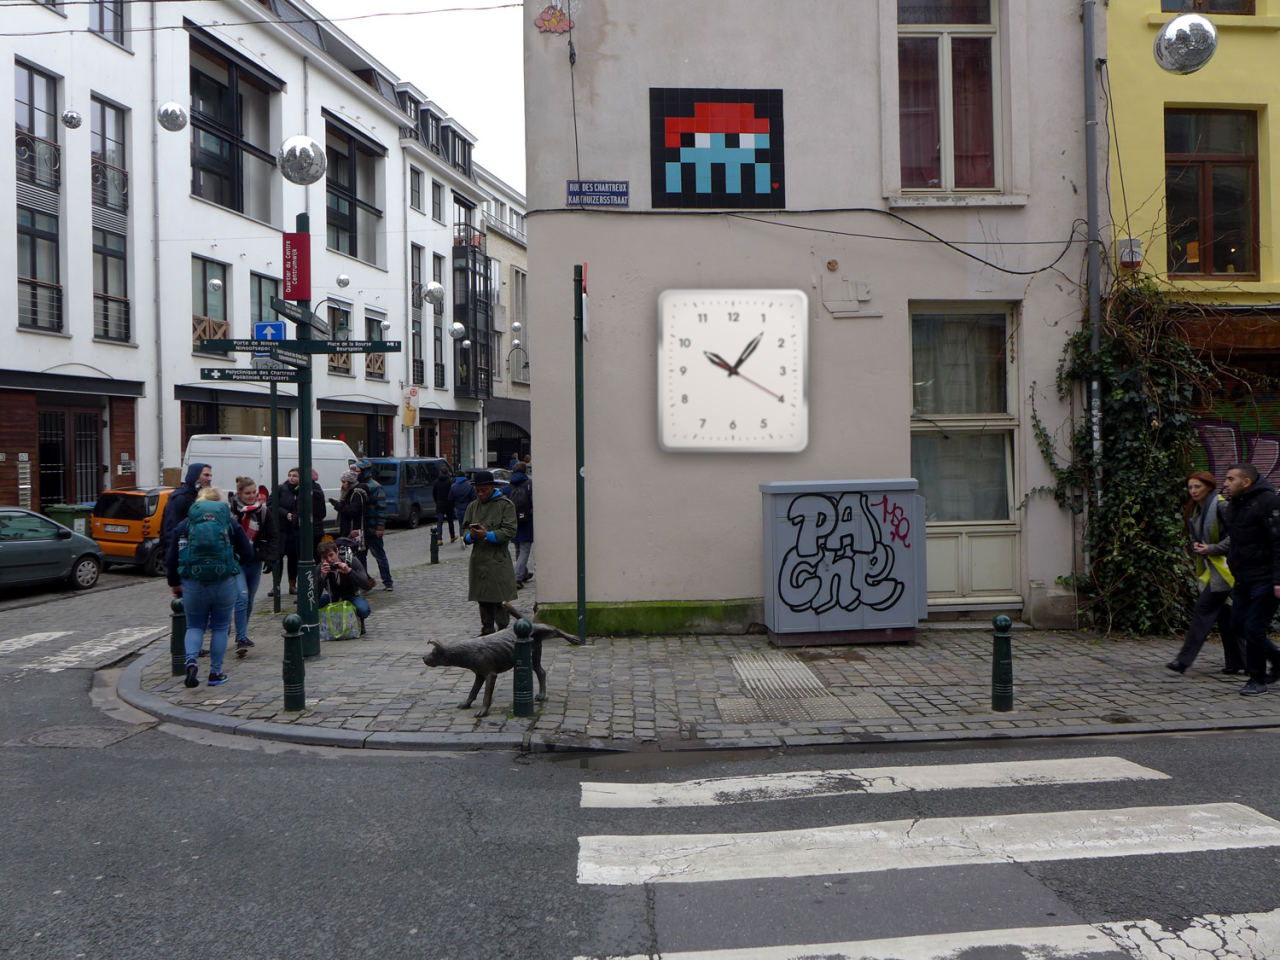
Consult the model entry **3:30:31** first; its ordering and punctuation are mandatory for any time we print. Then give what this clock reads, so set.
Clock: **10:06:20**
